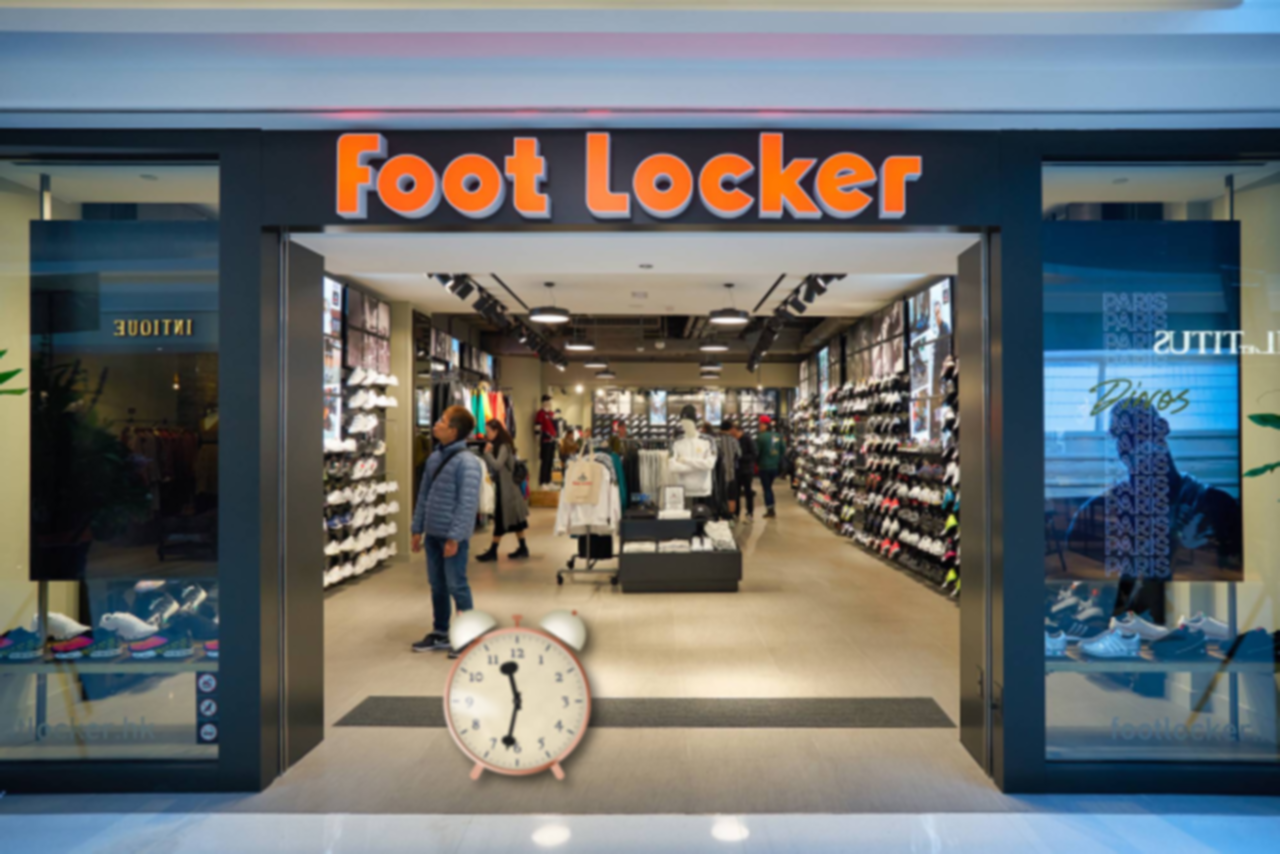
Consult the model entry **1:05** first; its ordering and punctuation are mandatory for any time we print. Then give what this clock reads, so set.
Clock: **11:32**
